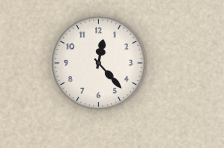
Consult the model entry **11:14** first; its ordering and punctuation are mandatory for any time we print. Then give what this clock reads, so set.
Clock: **12:23**
